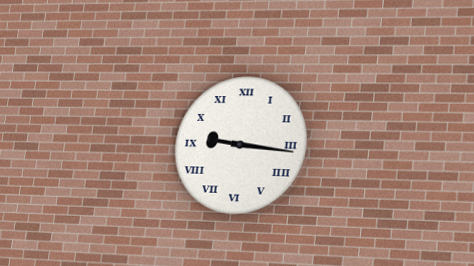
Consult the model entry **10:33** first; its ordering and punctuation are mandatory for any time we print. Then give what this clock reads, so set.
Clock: **9:16**
